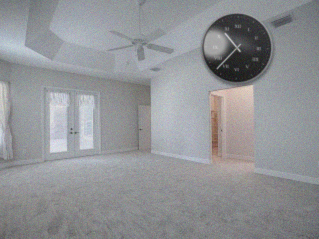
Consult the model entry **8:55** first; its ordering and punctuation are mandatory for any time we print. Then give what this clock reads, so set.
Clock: **10:37**
